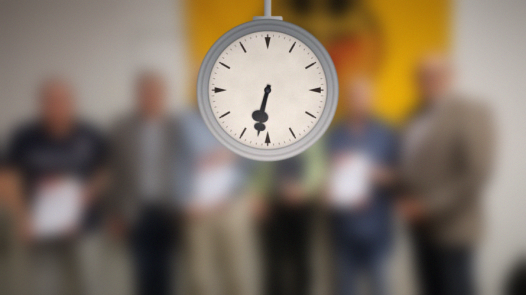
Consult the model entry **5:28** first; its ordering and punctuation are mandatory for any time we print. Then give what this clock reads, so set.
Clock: **6:32**
